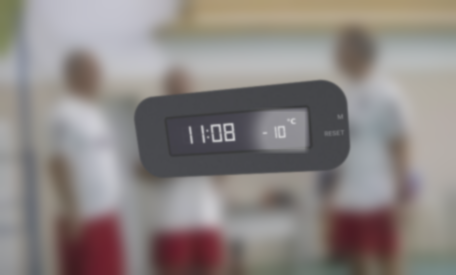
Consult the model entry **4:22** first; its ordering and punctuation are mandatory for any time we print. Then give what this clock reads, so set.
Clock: **11:08**
